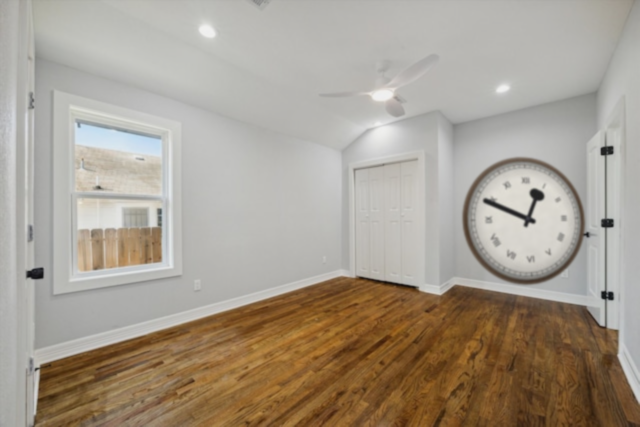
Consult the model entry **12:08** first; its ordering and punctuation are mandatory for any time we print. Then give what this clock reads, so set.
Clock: **12:49**
